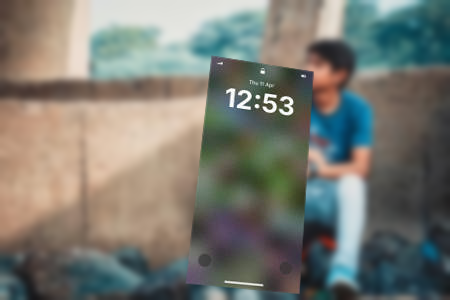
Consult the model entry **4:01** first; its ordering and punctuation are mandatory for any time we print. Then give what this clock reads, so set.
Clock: **12:53**
